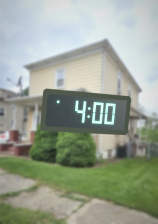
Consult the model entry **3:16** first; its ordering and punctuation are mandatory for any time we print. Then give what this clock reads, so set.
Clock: **4:00**
